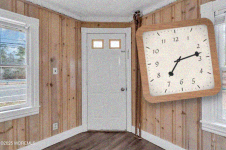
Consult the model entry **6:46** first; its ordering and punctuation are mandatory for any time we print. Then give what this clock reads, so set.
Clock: **7:13**
